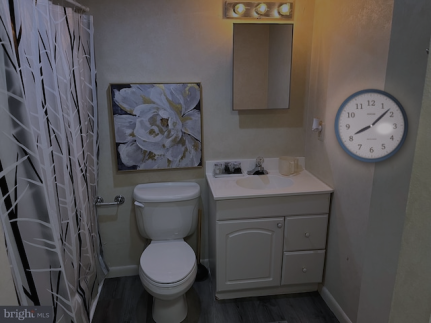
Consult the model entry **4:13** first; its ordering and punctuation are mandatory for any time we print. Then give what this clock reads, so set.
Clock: **8:08**
